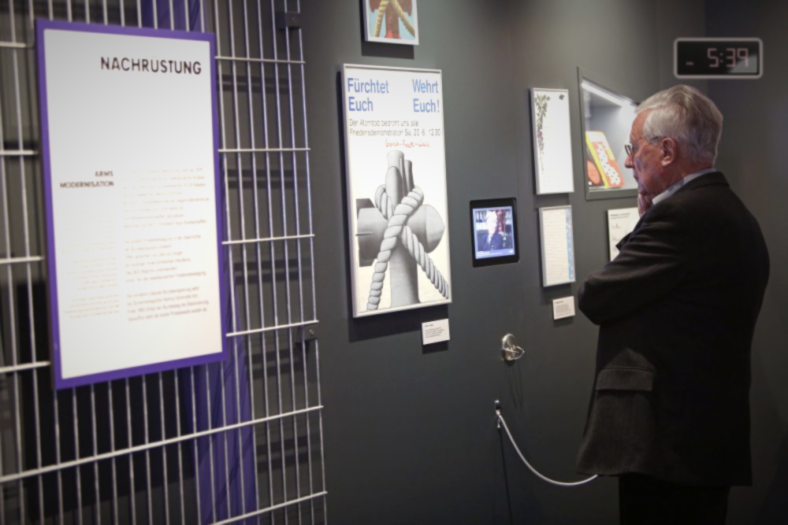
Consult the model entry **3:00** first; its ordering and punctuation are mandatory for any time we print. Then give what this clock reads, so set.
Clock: **5:39**
